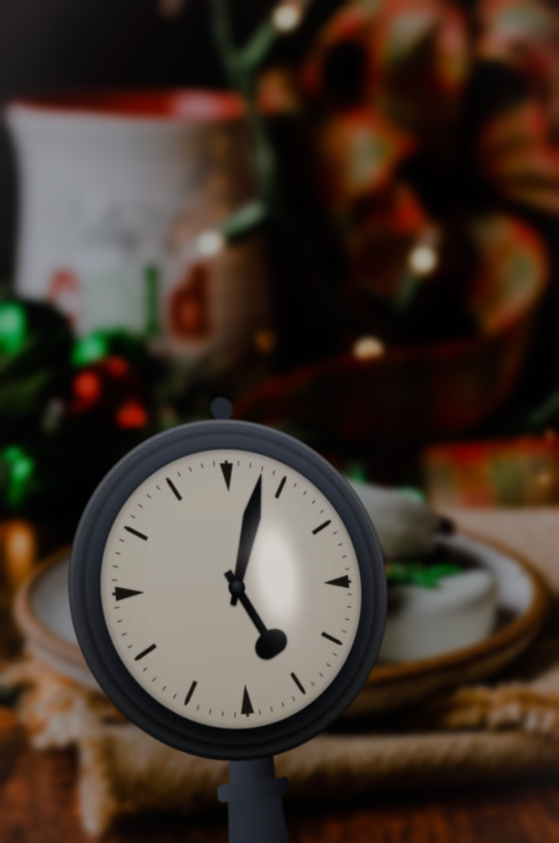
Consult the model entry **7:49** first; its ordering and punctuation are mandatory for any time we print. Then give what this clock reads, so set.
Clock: **5:03**
